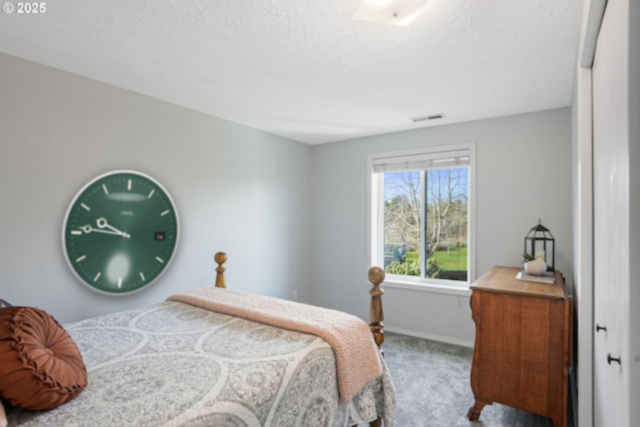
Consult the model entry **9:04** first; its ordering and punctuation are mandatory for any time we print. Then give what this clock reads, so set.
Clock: **9:46**
